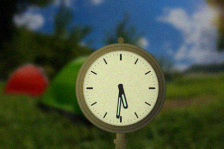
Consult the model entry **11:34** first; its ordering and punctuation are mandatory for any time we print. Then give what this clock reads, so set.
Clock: **5:31**
